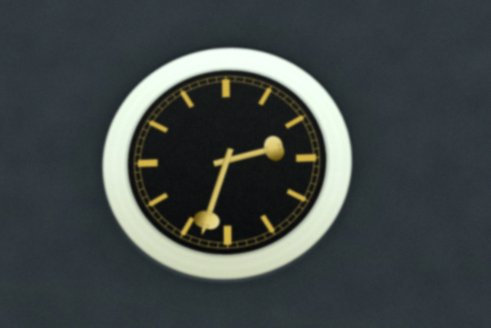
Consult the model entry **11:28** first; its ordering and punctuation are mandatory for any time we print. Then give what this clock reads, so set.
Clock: **2:33**
